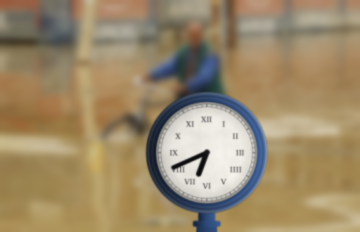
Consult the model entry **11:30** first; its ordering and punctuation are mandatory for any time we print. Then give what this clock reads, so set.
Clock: **6:41**
